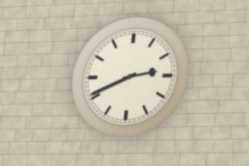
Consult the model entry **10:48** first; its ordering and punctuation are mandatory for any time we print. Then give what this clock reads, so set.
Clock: **2:41**
